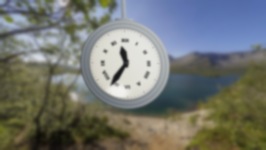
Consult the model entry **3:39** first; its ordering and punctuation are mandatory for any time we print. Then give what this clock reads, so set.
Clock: **11:36**
